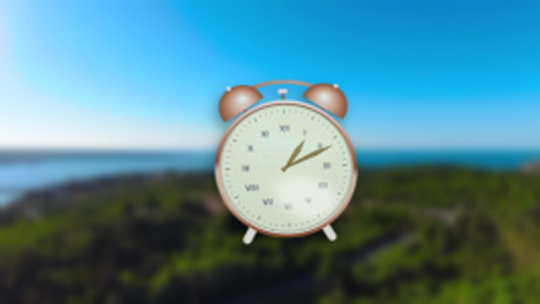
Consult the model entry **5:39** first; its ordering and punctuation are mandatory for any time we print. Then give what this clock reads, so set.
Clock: **1:11**
